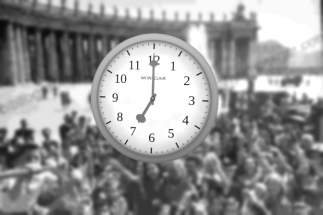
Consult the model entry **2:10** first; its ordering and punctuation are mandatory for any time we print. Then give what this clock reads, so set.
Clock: **7:00**
